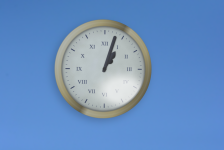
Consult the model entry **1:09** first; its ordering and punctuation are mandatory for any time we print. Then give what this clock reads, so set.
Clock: **1:03**
